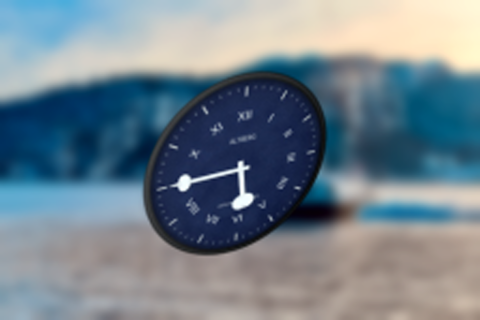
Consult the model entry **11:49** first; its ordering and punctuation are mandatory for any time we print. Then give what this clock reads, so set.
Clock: **5:45**
